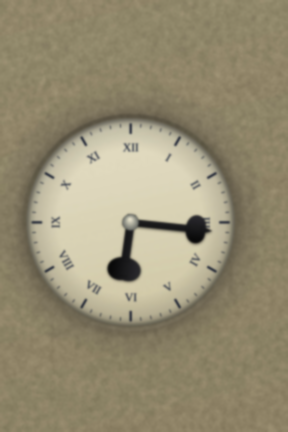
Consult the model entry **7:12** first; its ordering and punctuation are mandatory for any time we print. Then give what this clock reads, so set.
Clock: **6:16**
